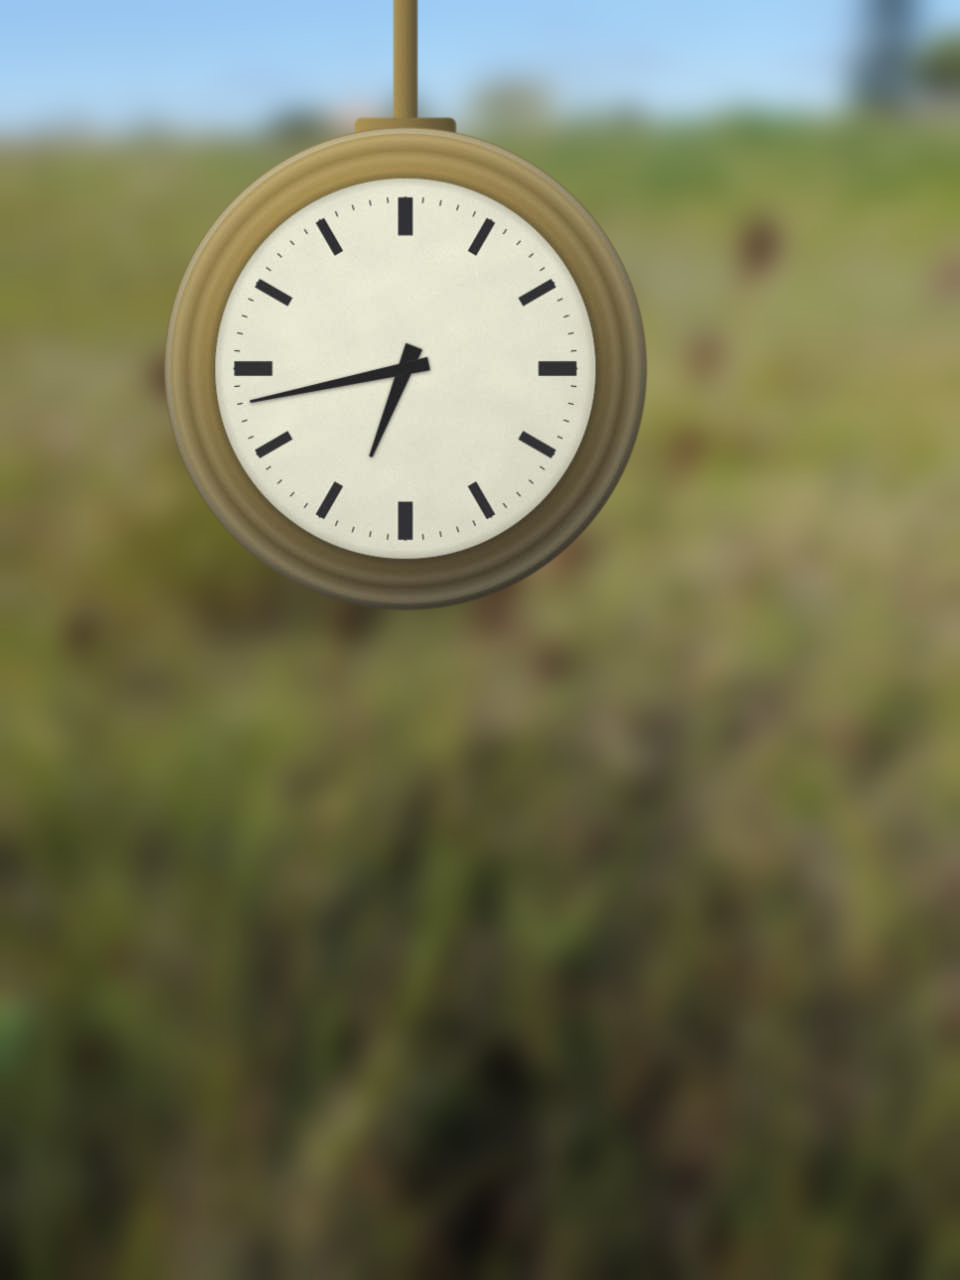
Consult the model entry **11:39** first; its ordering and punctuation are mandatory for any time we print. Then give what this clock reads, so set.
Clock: **6:43**
